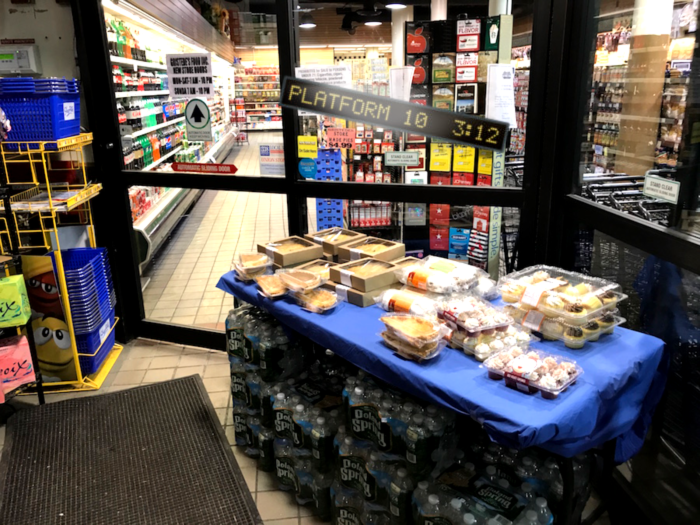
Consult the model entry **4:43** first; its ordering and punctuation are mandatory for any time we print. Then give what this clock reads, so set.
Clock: **3:12**
